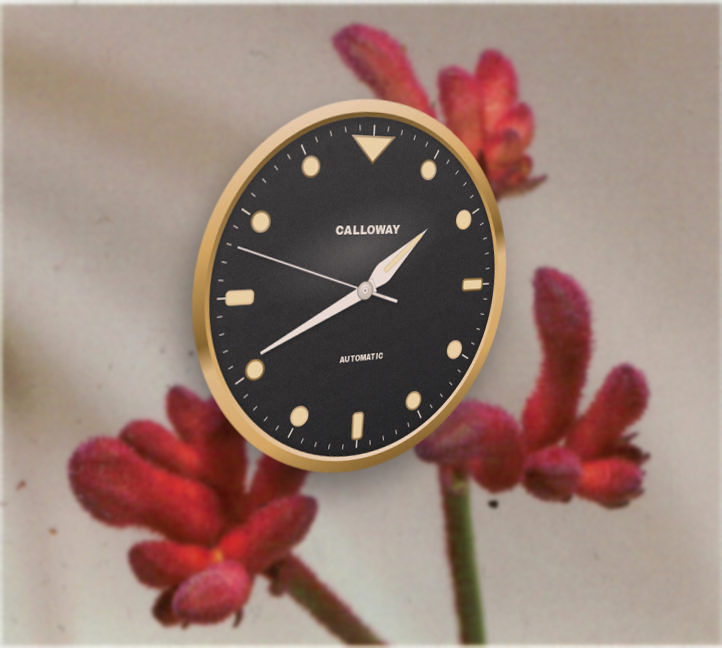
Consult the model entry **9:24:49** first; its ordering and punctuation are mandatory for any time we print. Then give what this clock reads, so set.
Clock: **1:40:48**
